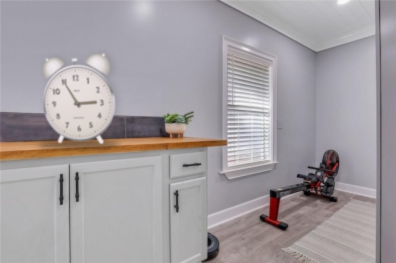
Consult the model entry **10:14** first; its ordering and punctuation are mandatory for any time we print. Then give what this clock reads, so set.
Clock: **2:55**
